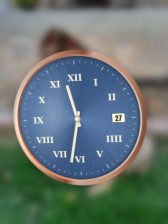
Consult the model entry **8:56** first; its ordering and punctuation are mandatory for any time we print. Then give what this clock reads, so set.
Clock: **11:32**
